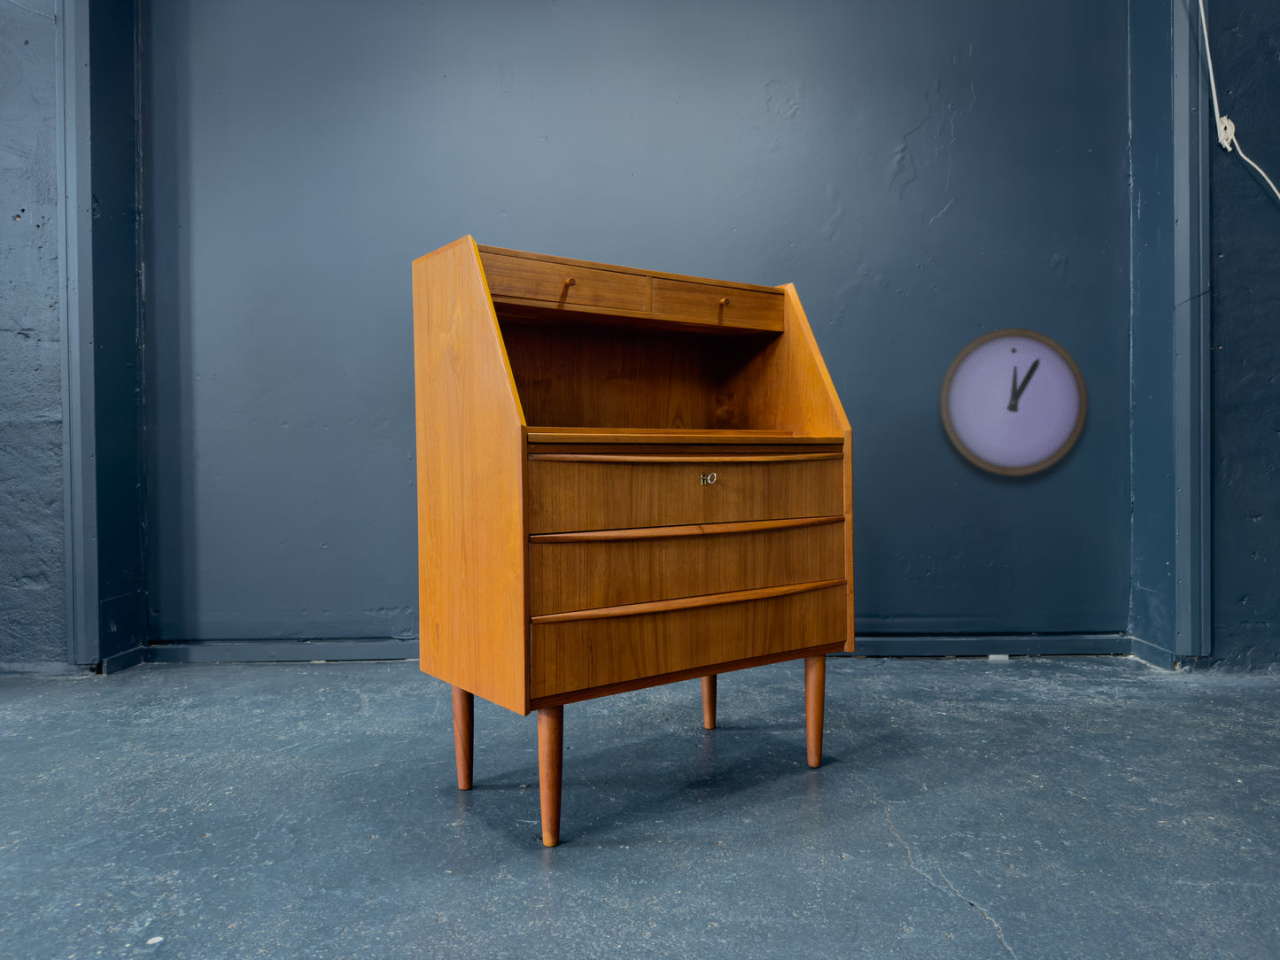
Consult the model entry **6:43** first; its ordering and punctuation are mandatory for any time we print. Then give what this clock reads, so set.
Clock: **12:05**
